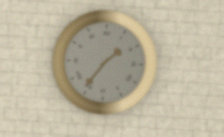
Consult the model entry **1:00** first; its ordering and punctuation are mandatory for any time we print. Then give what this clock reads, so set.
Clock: **1:36**
